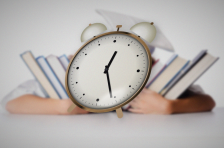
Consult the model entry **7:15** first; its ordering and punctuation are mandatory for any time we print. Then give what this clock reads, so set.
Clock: **12:26**
